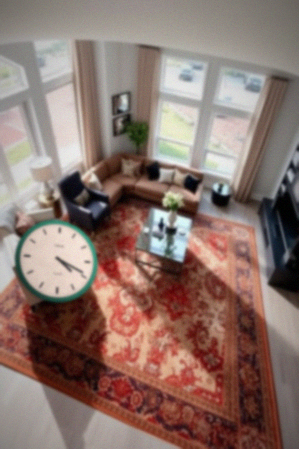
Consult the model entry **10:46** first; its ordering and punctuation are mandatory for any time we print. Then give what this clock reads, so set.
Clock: **4:19**
